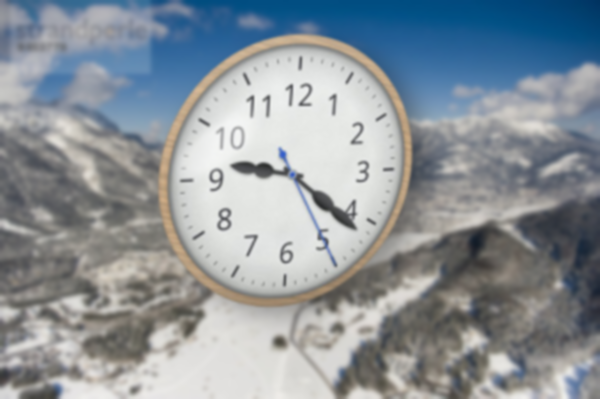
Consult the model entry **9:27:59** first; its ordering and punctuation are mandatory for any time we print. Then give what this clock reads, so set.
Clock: **9:21:25**
